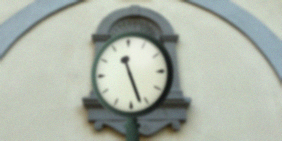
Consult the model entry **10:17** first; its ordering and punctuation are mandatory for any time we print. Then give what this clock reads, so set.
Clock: **11:27**
